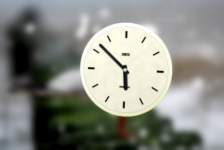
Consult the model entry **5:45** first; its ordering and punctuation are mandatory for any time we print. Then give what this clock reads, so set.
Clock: **5:52**
